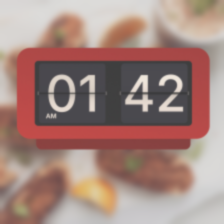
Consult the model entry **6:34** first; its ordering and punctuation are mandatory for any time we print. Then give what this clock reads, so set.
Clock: **1:42**
